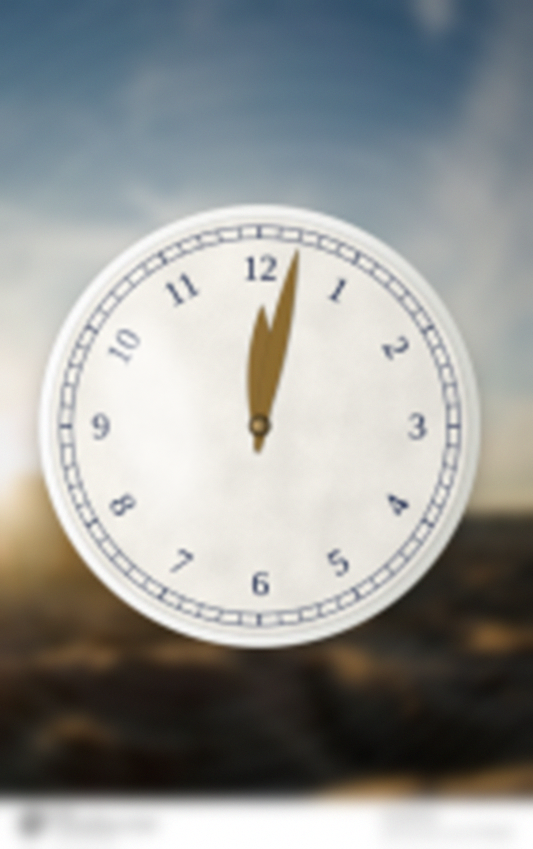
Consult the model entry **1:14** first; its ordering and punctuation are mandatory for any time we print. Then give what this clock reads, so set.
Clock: **12:02**
